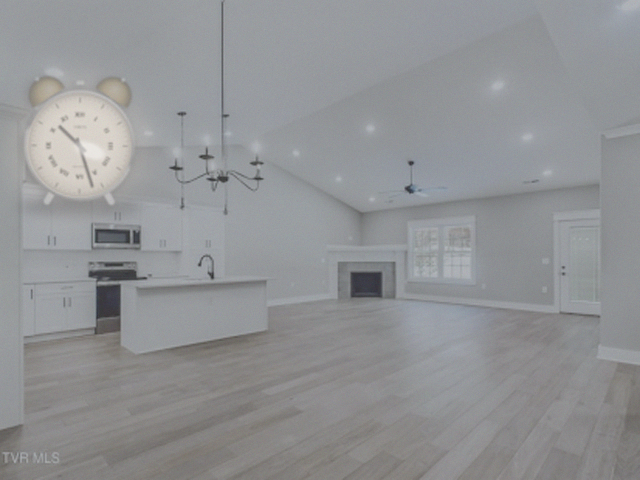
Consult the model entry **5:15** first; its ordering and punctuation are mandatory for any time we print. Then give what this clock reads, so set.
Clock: **10:27**
